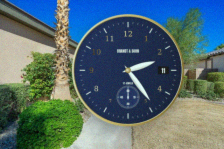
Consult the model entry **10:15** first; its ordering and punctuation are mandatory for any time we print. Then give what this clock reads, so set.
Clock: **2:24**
